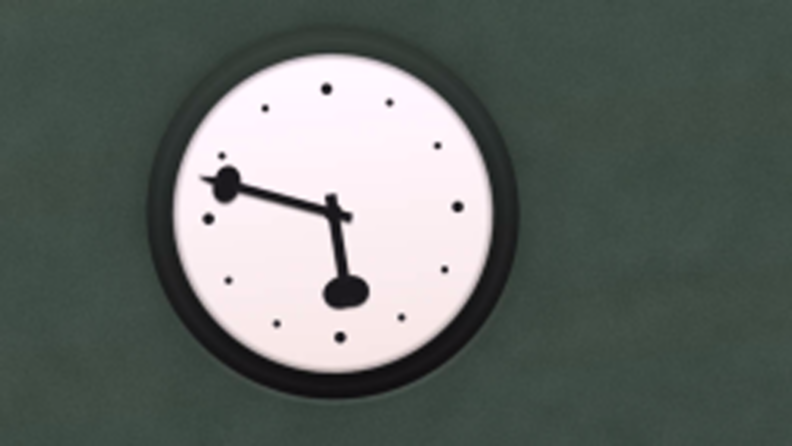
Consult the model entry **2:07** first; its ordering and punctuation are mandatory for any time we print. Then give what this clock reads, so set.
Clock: **5:48**
